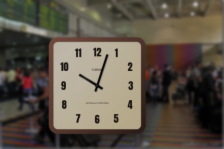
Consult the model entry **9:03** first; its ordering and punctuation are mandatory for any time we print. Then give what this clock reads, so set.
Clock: **10:03**
